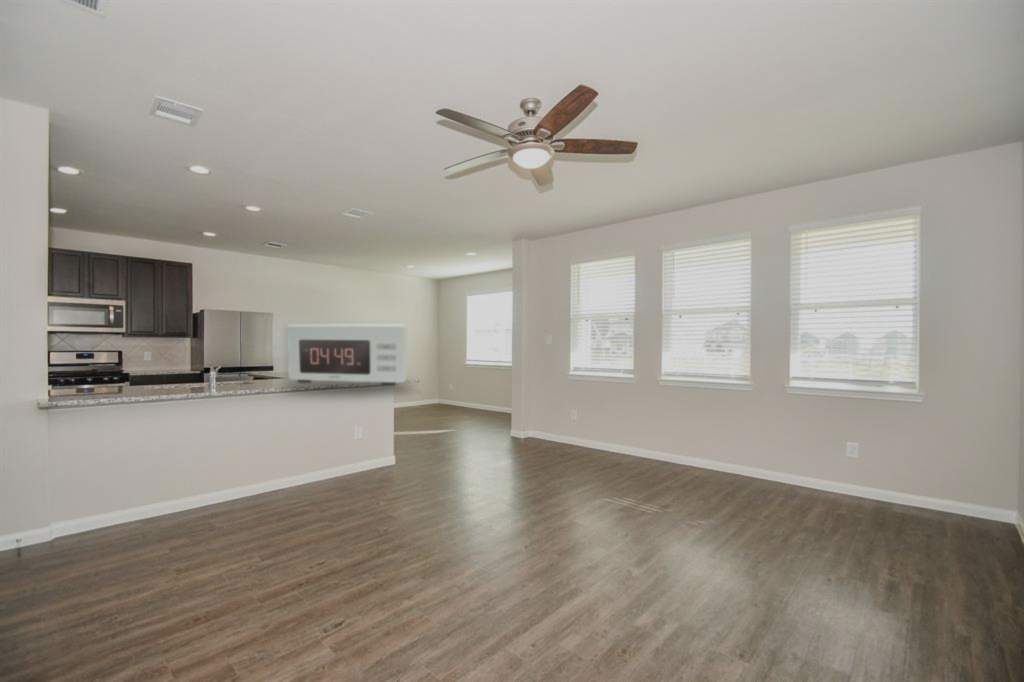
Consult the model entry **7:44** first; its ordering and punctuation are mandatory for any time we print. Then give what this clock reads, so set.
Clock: **4:49**
